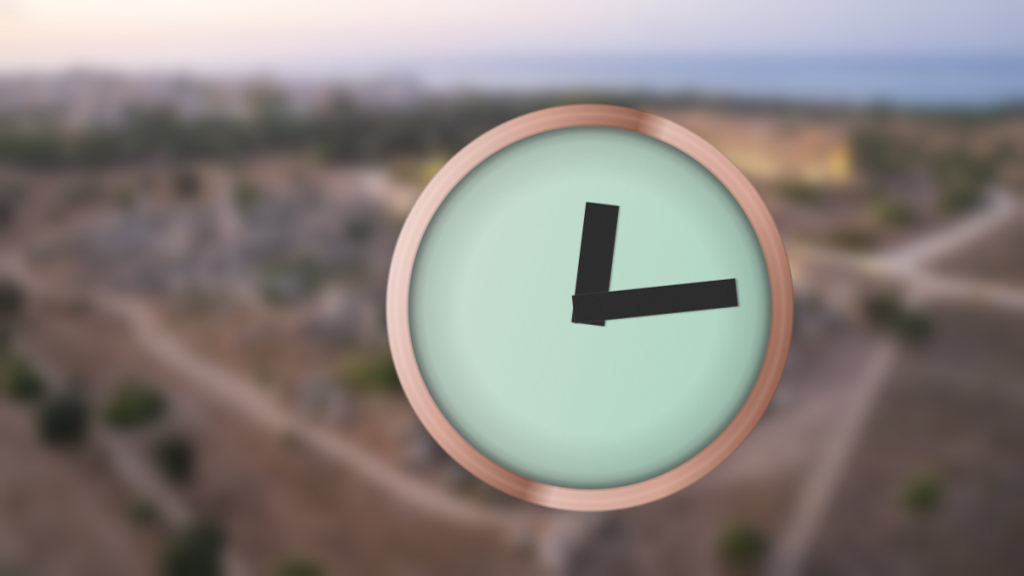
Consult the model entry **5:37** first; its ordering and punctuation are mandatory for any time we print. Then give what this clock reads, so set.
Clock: **12:14**
